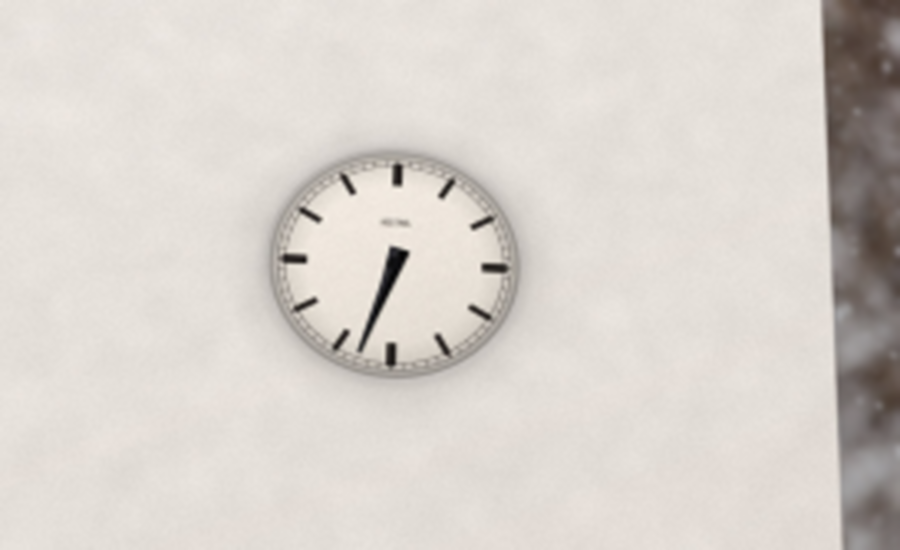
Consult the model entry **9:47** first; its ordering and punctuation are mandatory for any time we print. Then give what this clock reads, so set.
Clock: **6:33**
